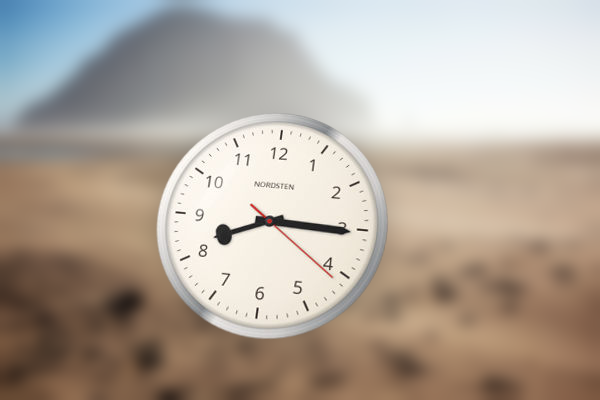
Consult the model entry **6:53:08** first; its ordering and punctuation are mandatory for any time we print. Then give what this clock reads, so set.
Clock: **8:15:21**
